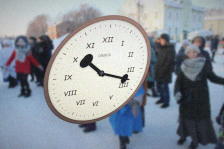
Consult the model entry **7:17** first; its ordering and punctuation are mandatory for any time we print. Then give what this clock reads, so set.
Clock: **10:18**
